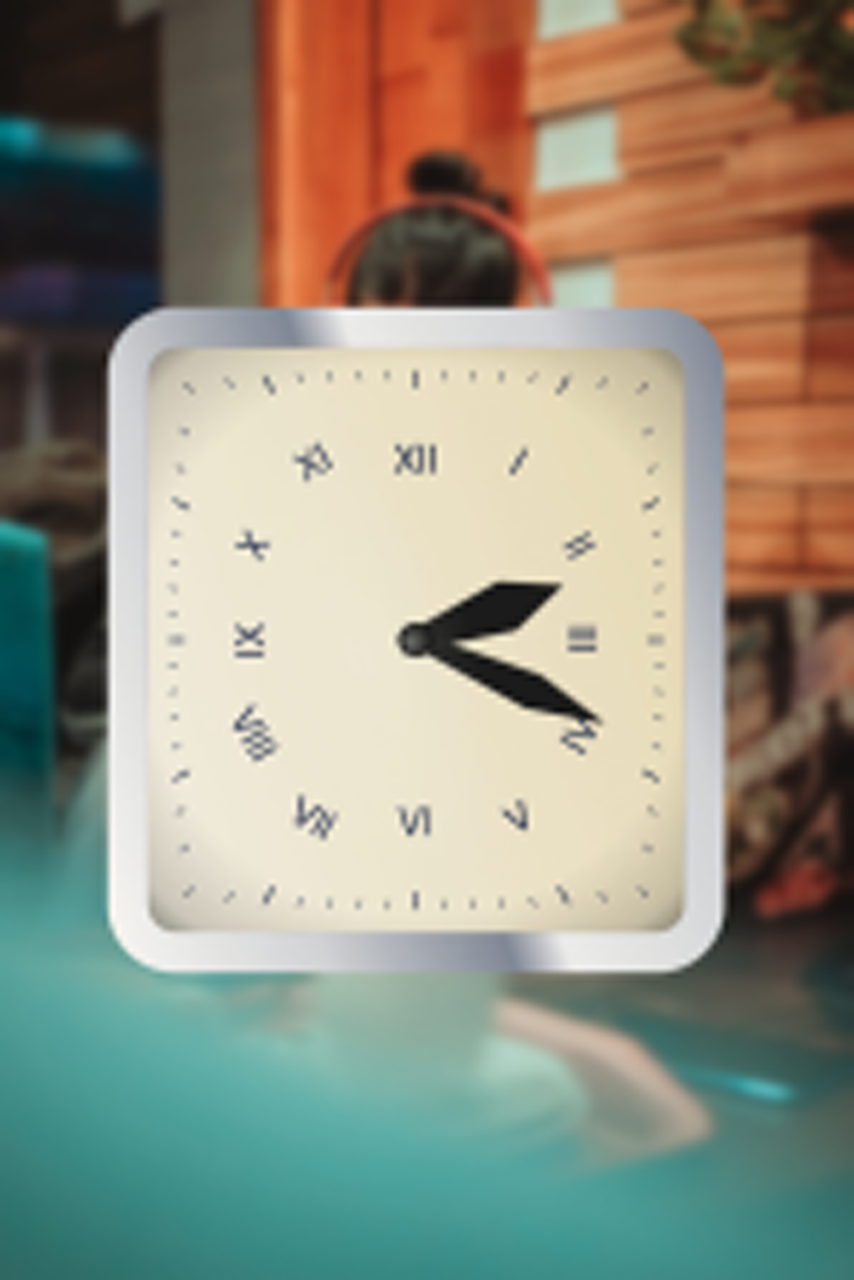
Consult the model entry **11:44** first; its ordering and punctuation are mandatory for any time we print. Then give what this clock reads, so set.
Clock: **2:19**
